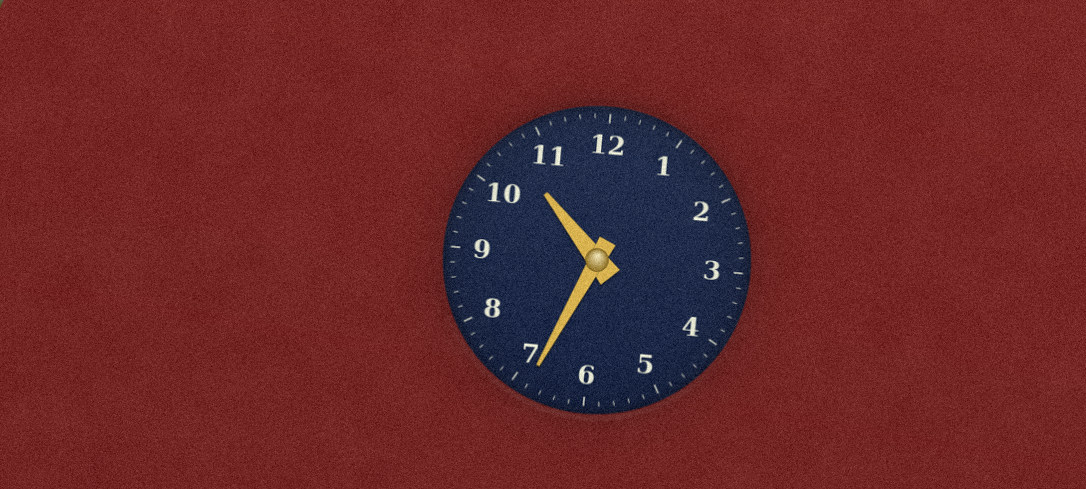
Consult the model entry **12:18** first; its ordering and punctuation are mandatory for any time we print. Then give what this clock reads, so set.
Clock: **10:34**
